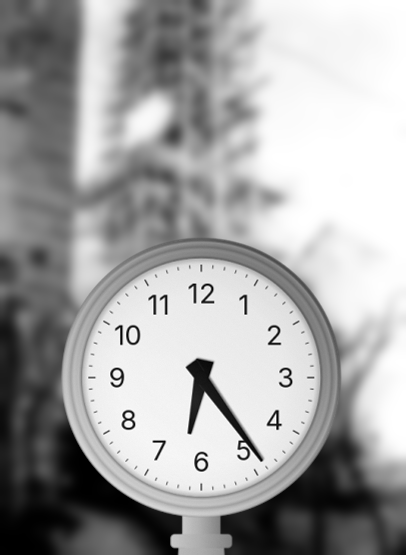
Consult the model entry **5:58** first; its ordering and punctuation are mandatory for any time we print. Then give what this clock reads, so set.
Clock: **6:24**
